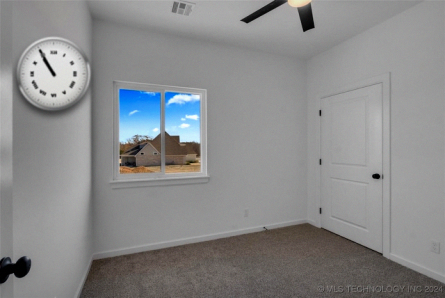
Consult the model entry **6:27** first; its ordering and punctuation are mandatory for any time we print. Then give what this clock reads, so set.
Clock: **10:55**
